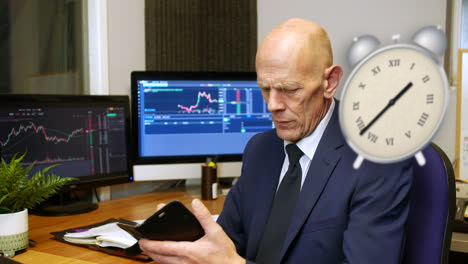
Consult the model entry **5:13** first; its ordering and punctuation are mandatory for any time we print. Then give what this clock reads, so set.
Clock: **1:38**
